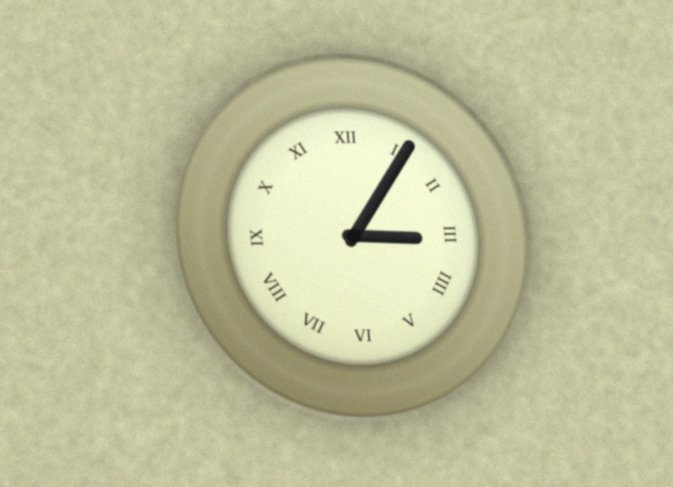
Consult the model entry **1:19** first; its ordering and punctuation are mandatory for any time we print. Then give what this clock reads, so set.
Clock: **3:06**
